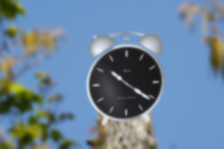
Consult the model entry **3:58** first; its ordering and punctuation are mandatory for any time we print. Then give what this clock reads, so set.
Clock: **10:21**
